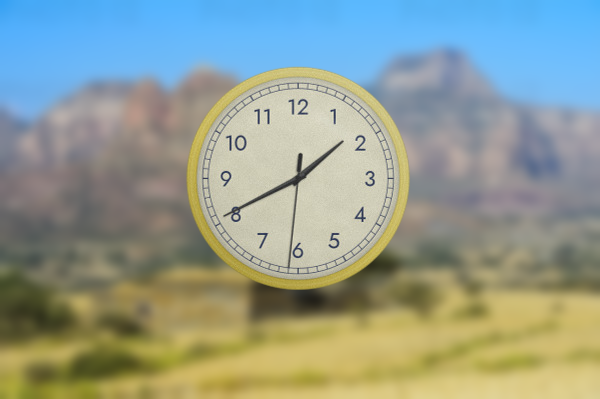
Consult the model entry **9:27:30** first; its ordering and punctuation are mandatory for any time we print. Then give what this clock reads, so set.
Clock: **1:40:31**
